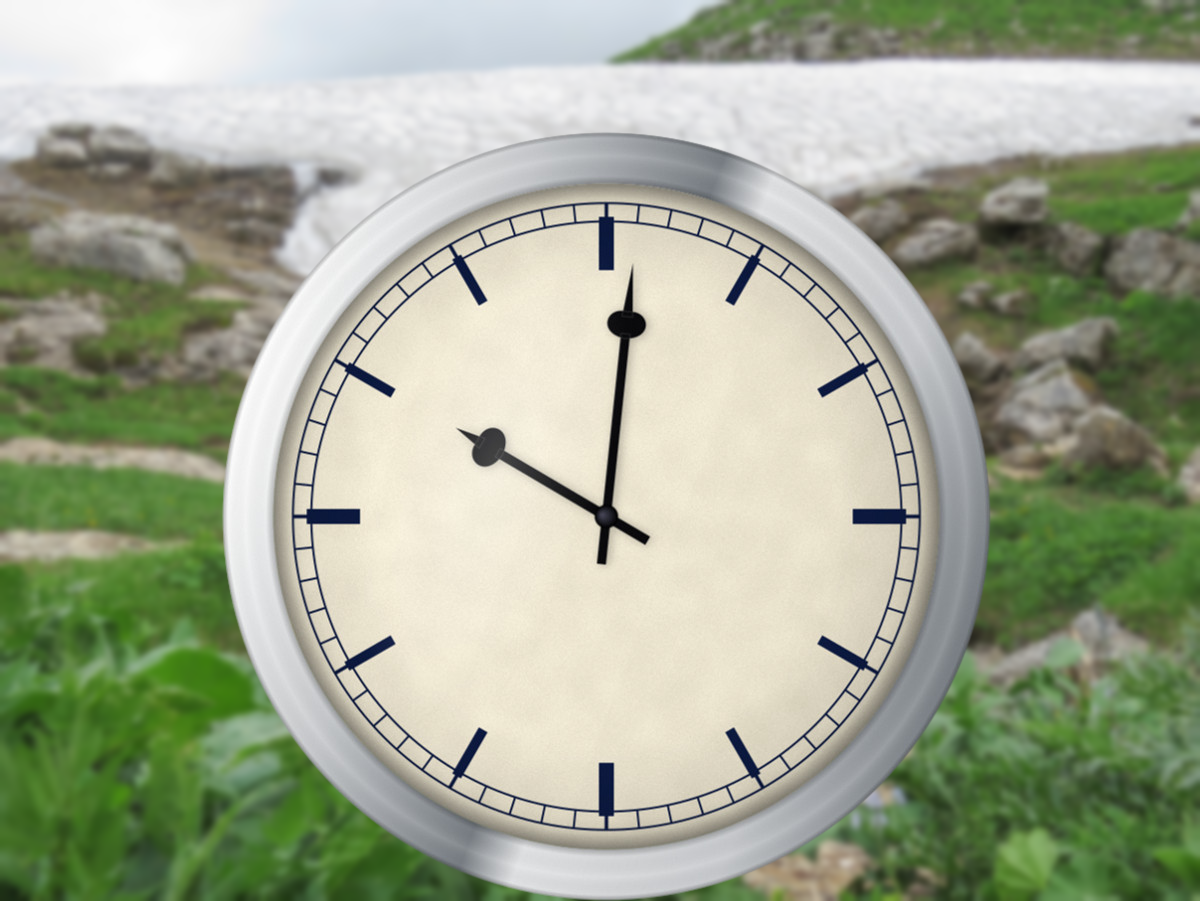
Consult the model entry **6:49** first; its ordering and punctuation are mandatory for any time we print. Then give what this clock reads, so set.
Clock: **10:01**
